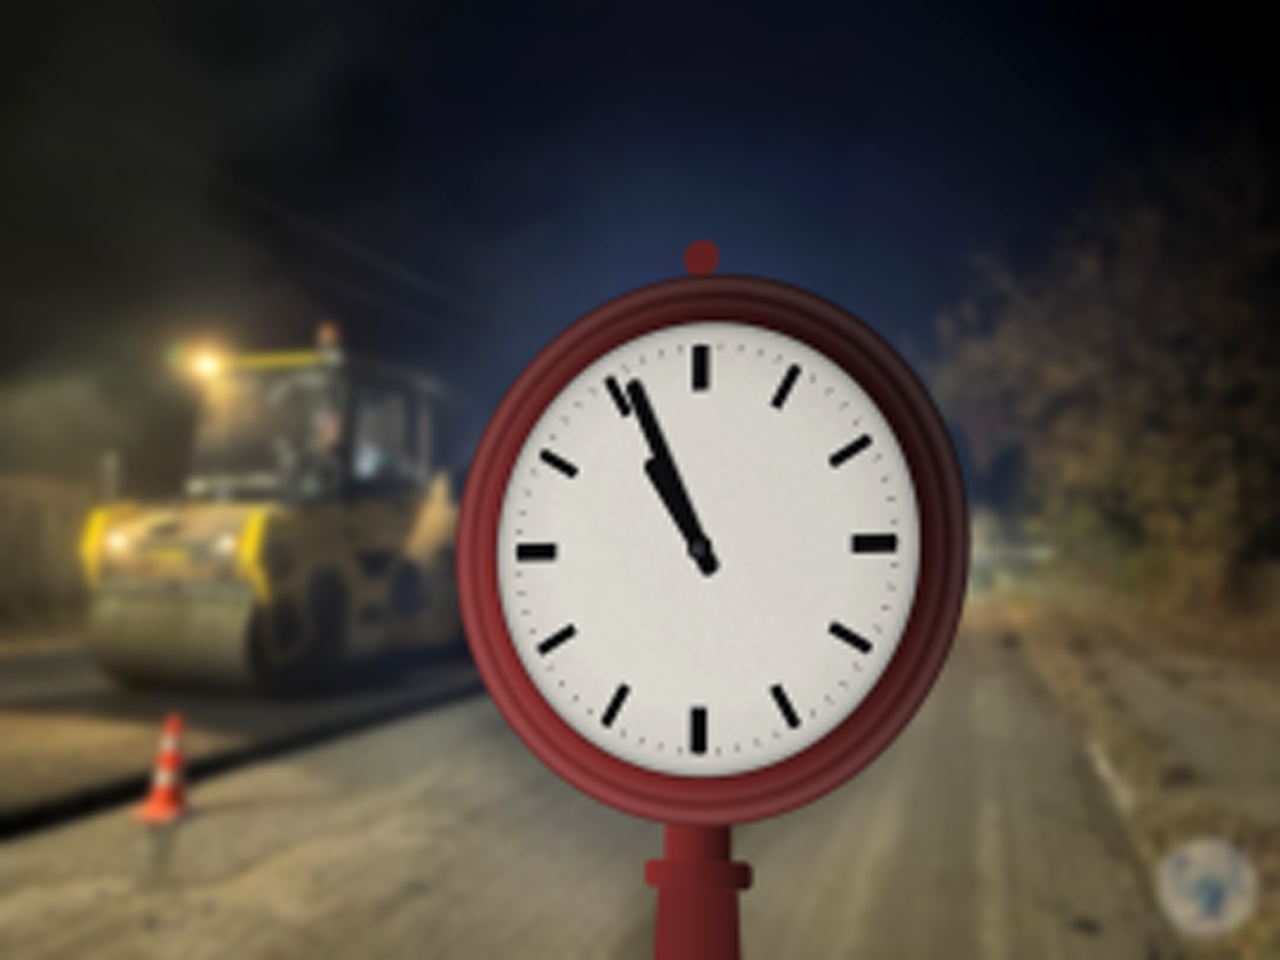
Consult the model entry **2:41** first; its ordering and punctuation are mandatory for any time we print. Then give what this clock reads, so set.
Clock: **10:56**
